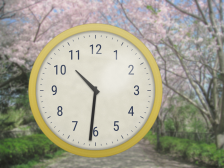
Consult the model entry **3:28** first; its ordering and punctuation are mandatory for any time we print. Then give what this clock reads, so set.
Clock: **10:31**
